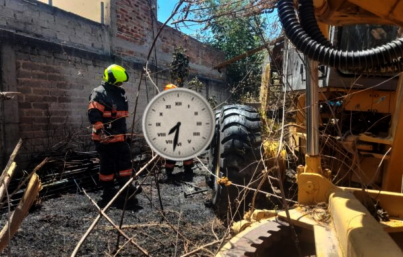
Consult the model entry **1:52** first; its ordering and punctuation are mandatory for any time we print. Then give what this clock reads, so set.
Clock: **7:32**
